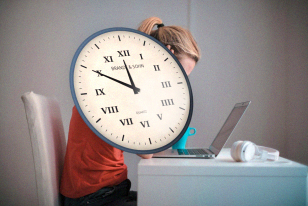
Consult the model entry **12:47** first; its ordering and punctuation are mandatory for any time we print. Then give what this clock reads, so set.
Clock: **11:50**
